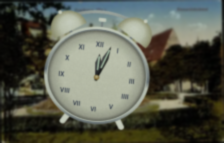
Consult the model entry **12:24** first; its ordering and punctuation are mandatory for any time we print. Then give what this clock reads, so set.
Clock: **12:03**
